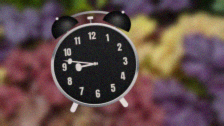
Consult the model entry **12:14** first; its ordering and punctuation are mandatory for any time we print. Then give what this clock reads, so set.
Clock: **8:47**
